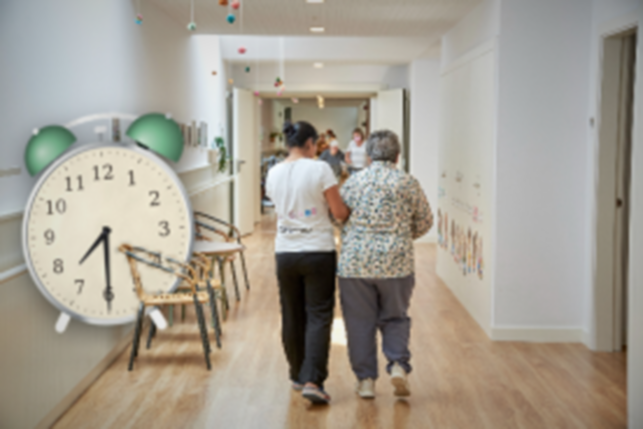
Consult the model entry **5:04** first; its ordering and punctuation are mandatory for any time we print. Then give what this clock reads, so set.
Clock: **7:30**
